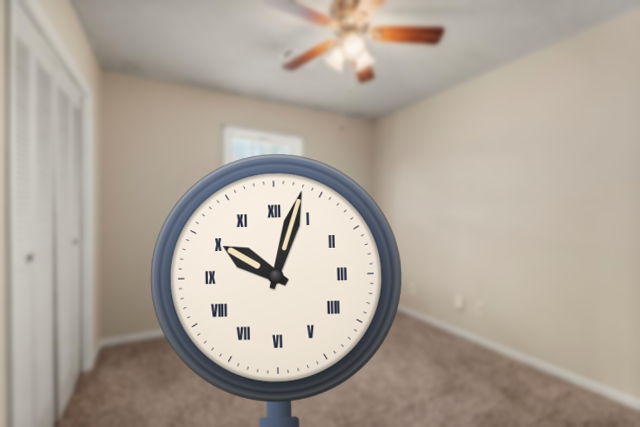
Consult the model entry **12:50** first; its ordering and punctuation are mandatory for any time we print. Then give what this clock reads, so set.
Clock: **10:03**
